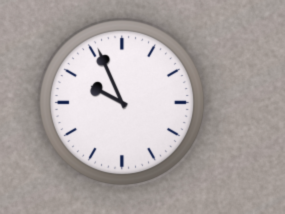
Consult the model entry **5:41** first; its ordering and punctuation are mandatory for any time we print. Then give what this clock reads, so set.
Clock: **9:56**
